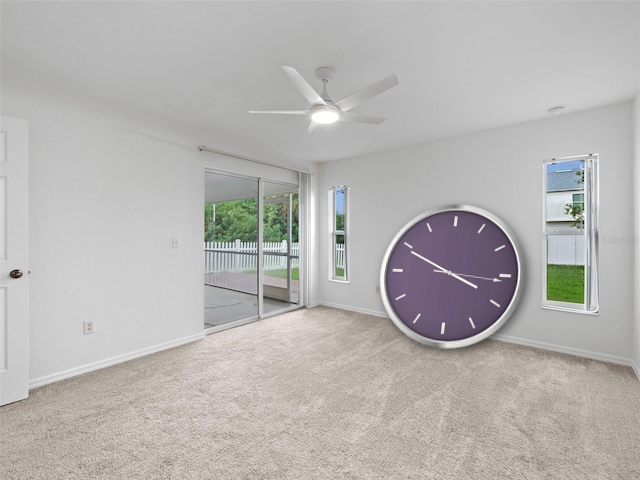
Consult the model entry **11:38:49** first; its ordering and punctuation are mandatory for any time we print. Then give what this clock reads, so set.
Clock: **3:49:16**
